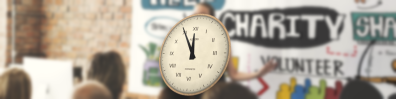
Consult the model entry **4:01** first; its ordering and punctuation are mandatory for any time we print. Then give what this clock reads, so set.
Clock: **11:55**
